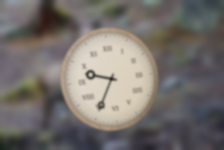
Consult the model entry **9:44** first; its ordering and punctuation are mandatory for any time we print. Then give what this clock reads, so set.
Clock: **9:35**
